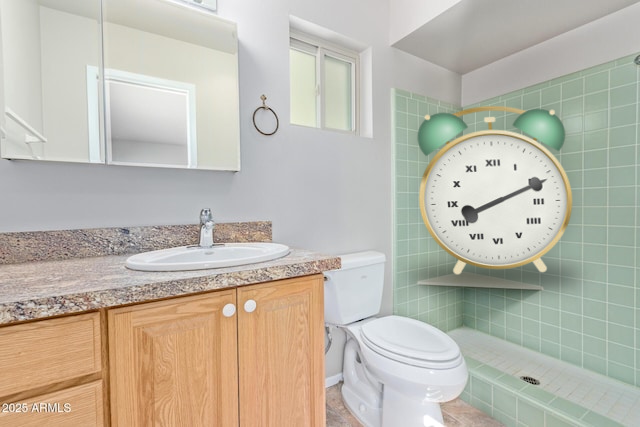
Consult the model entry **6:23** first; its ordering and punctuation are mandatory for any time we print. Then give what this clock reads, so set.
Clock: **8:11**
